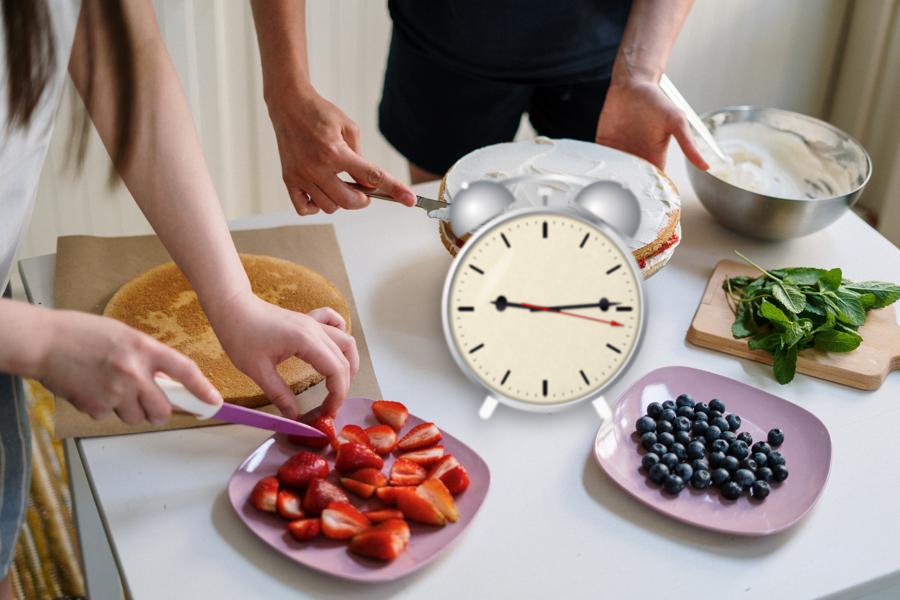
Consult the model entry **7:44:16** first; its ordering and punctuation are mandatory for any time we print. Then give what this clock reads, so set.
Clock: **9:14:17**
